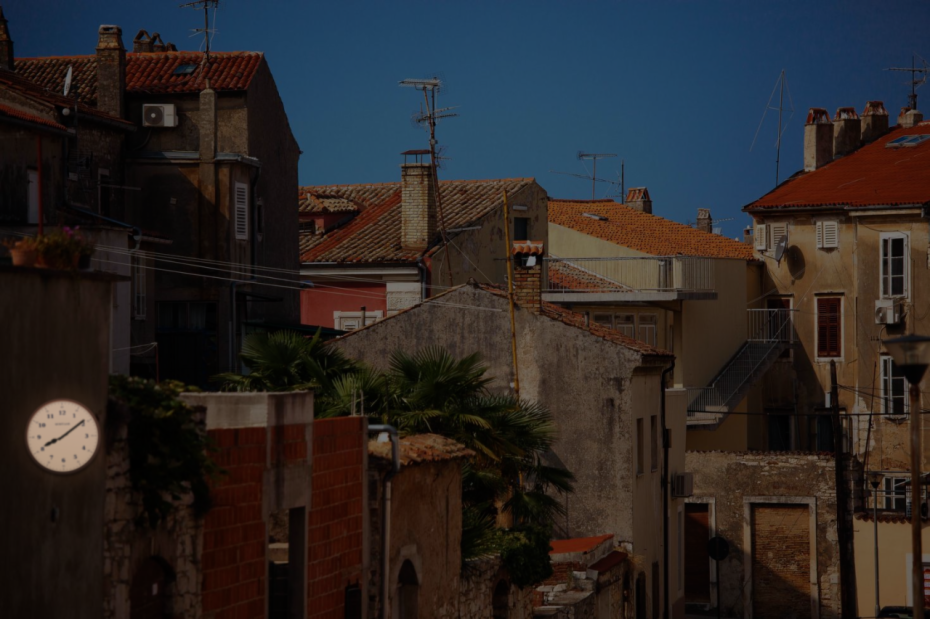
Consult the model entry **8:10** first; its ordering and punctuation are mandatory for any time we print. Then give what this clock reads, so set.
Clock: **8:09**
